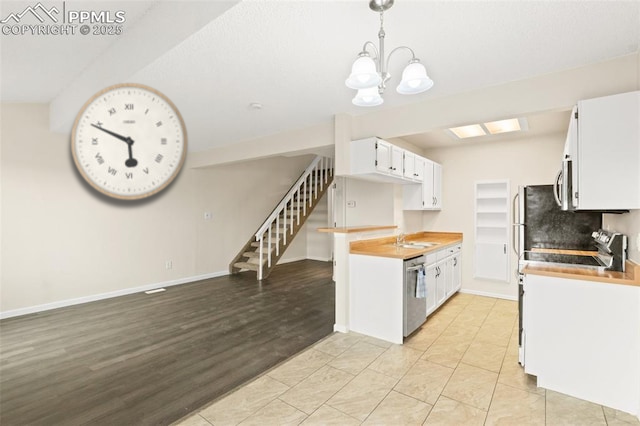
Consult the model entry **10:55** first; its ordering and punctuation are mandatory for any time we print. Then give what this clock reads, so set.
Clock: **5:49**
